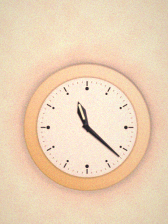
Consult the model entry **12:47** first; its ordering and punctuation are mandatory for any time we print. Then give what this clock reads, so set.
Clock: **11:22**
